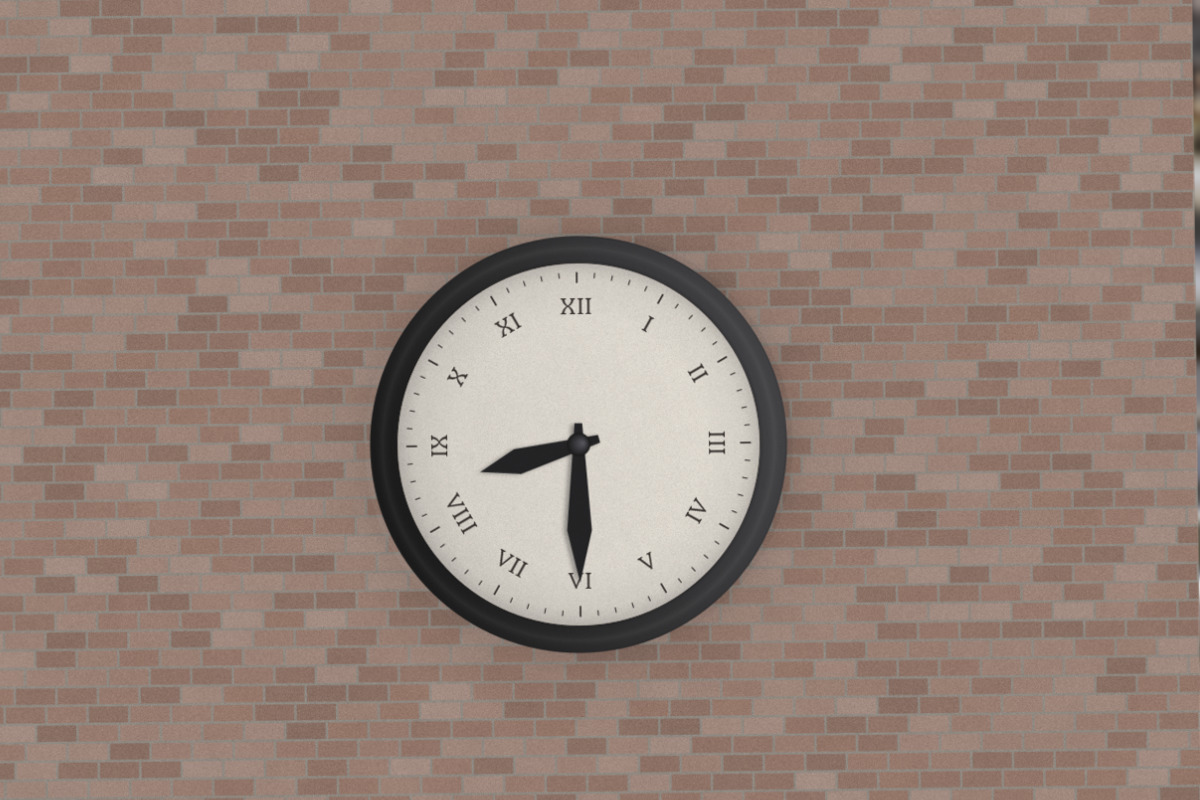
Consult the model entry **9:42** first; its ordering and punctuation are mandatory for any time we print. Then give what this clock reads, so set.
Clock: **8:30**
